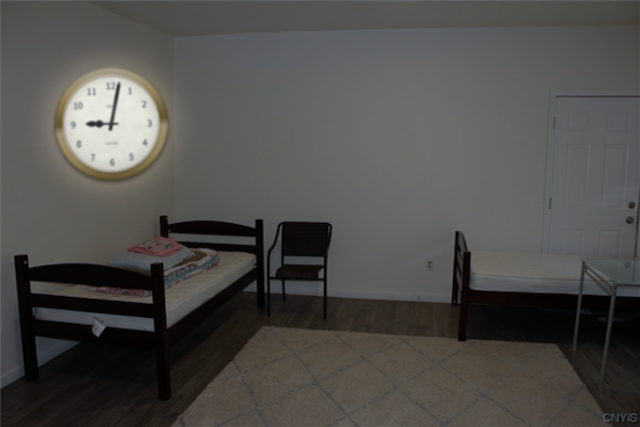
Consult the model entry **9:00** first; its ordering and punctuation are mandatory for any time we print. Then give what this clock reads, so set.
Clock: **9:02**
